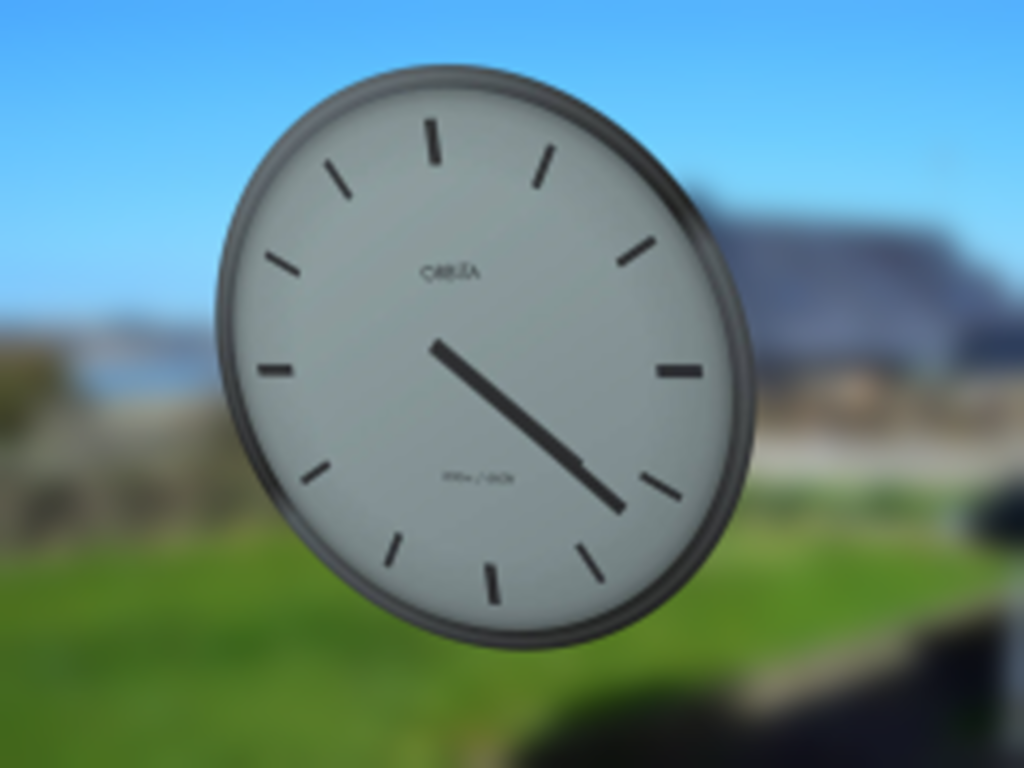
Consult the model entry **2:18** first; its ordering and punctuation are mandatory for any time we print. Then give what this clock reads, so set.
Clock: **4:22**
